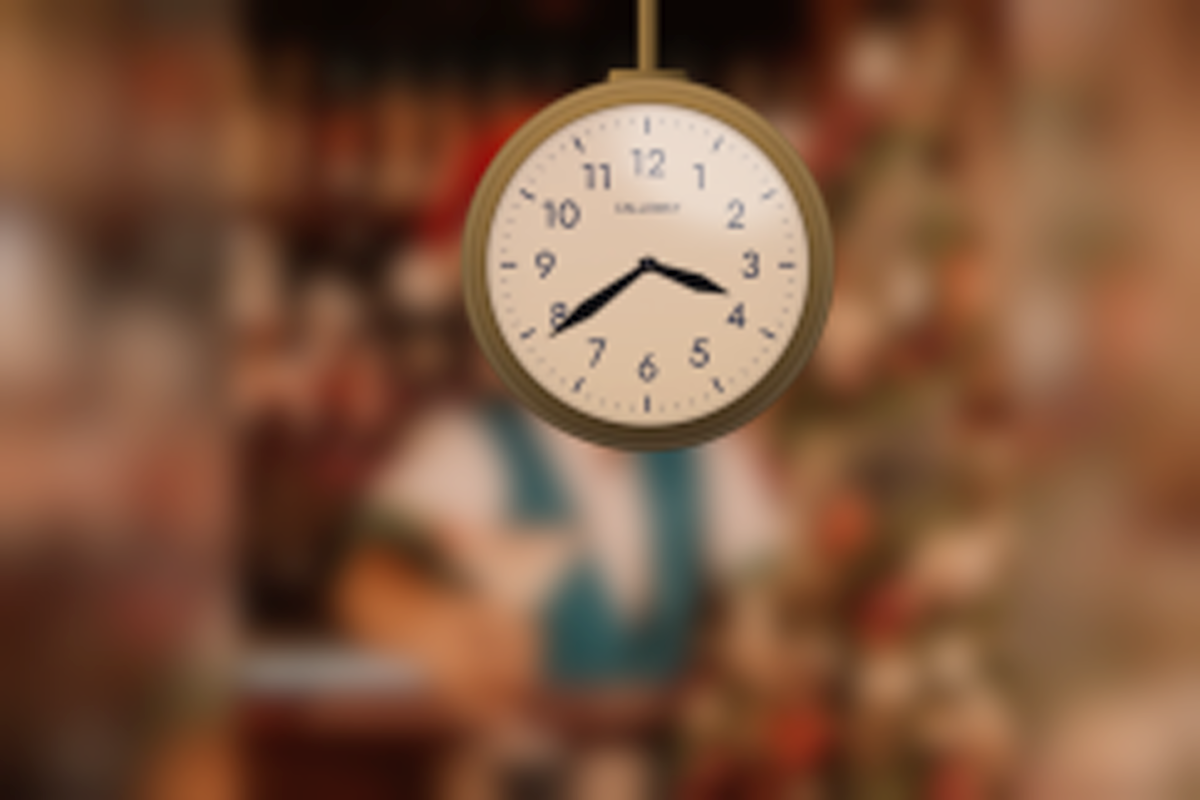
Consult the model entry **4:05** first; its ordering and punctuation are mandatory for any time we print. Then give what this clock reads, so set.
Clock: **3:39**
